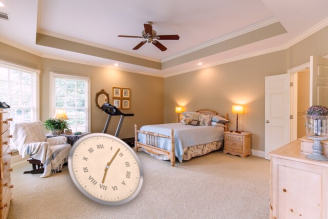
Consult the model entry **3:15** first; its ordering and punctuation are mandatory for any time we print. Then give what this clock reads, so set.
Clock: **7:08**
